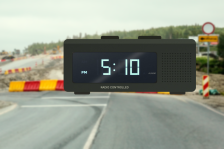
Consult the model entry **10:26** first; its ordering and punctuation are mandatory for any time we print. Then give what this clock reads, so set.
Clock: **5:10**
